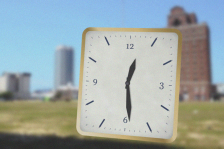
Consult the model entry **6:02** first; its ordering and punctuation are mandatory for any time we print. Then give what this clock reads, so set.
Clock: **12:29**
